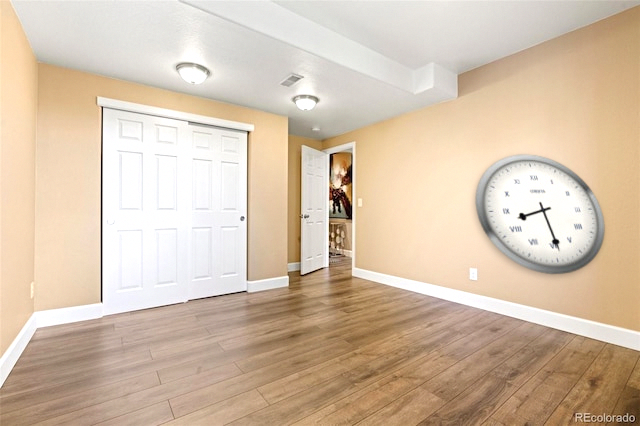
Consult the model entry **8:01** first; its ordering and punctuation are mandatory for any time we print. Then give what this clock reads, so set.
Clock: **8:29**
